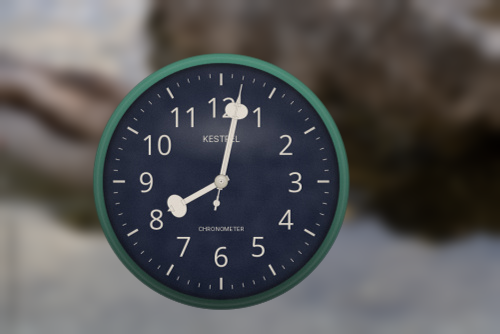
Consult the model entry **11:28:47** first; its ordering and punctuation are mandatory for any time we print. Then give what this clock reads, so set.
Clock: **8:02:02**
